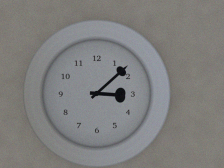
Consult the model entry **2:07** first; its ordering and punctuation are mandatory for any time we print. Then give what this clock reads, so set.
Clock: **3:08**
